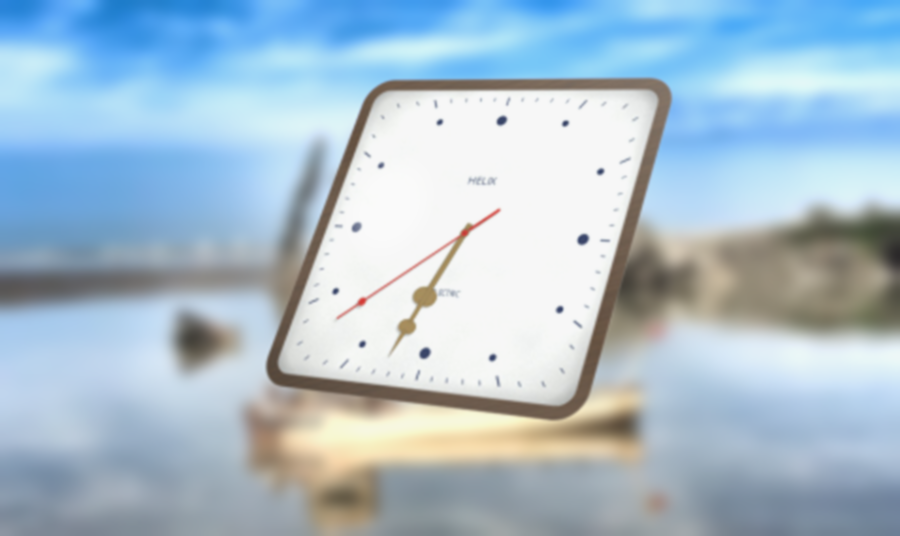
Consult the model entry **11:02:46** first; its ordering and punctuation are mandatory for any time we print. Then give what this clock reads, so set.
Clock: **6:32:38**
